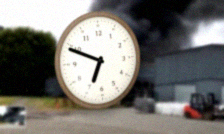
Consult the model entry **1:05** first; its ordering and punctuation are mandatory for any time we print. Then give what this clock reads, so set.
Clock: **6:49**
